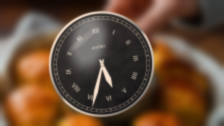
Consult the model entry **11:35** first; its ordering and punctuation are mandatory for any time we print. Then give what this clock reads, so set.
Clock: **5:34**
